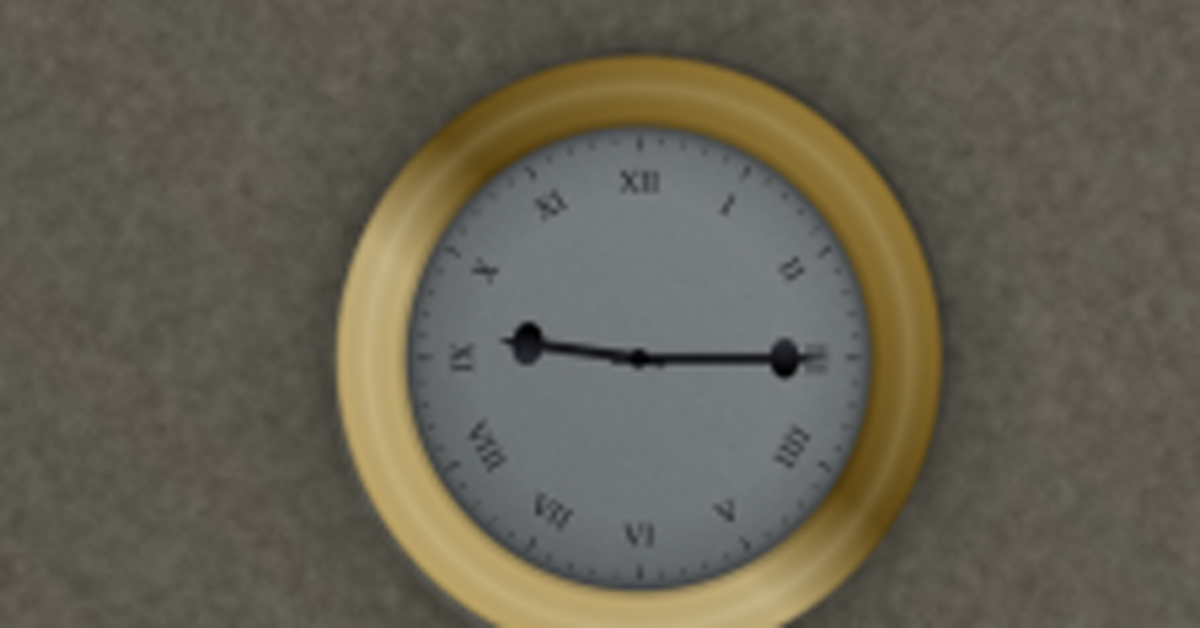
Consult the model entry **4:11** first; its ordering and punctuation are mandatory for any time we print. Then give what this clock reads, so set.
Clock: **9:15**
